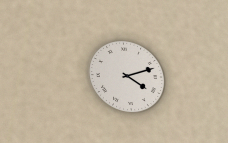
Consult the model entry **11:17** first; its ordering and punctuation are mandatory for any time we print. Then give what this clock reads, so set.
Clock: **4:12**
